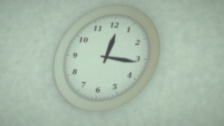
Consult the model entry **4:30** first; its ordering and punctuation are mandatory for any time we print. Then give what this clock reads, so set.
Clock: **12:16**
